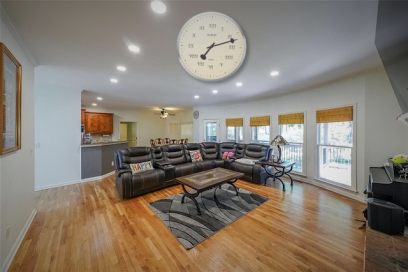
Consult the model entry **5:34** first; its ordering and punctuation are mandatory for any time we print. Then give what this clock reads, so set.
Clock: **7:12**
